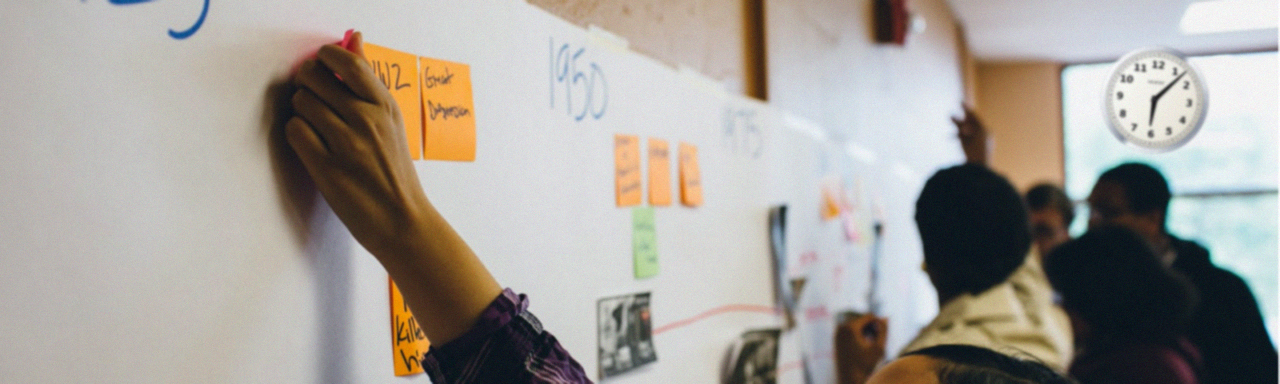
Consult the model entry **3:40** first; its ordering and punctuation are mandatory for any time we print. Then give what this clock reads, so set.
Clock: **6:07**
